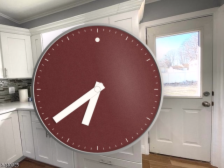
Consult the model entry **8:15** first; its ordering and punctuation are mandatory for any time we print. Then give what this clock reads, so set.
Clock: **6:39**
